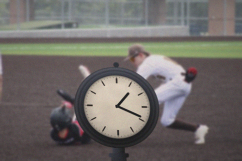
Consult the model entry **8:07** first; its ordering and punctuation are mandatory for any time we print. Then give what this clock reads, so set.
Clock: **1:19**
